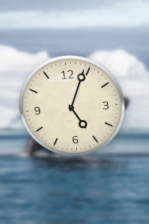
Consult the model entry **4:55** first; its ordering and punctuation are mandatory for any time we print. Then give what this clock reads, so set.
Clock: **5:04**
